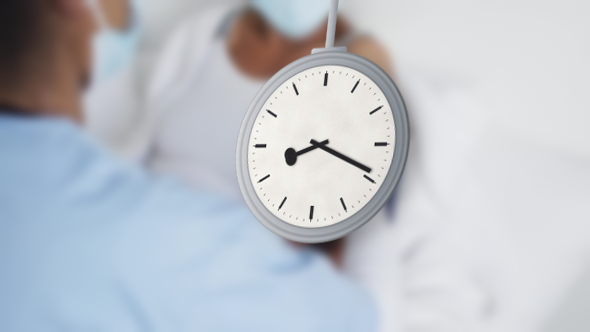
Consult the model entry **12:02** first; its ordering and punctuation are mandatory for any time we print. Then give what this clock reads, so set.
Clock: **8:19**
